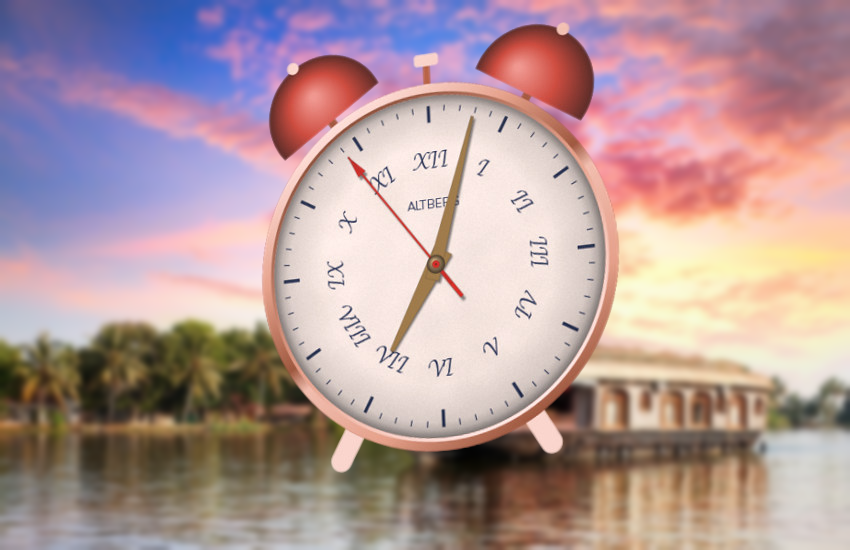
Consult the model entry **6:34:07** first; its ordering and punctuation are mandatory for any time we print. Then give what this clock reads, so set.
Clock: **7:02:54**
